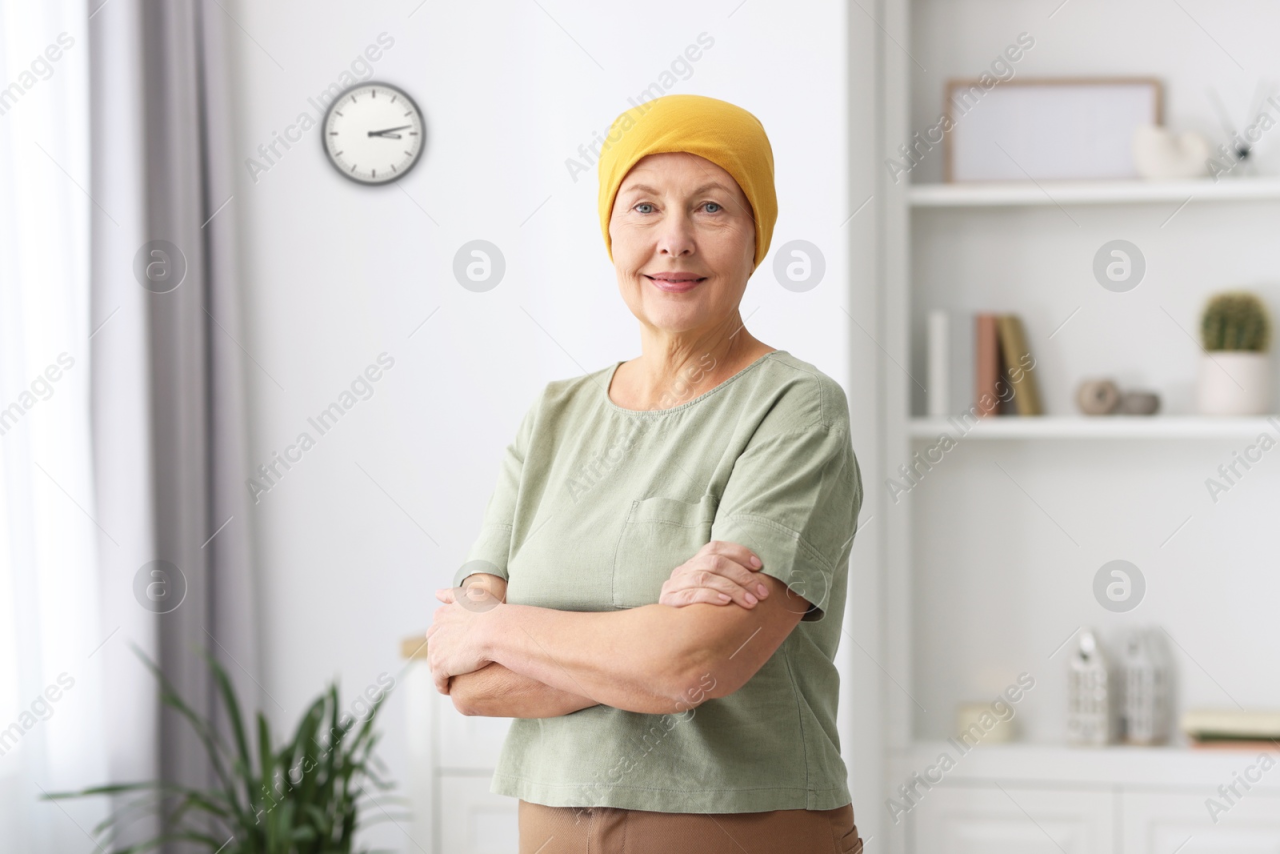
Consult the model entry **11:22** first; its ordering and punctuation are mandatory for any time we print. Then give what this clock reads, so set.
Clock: **3:13**
